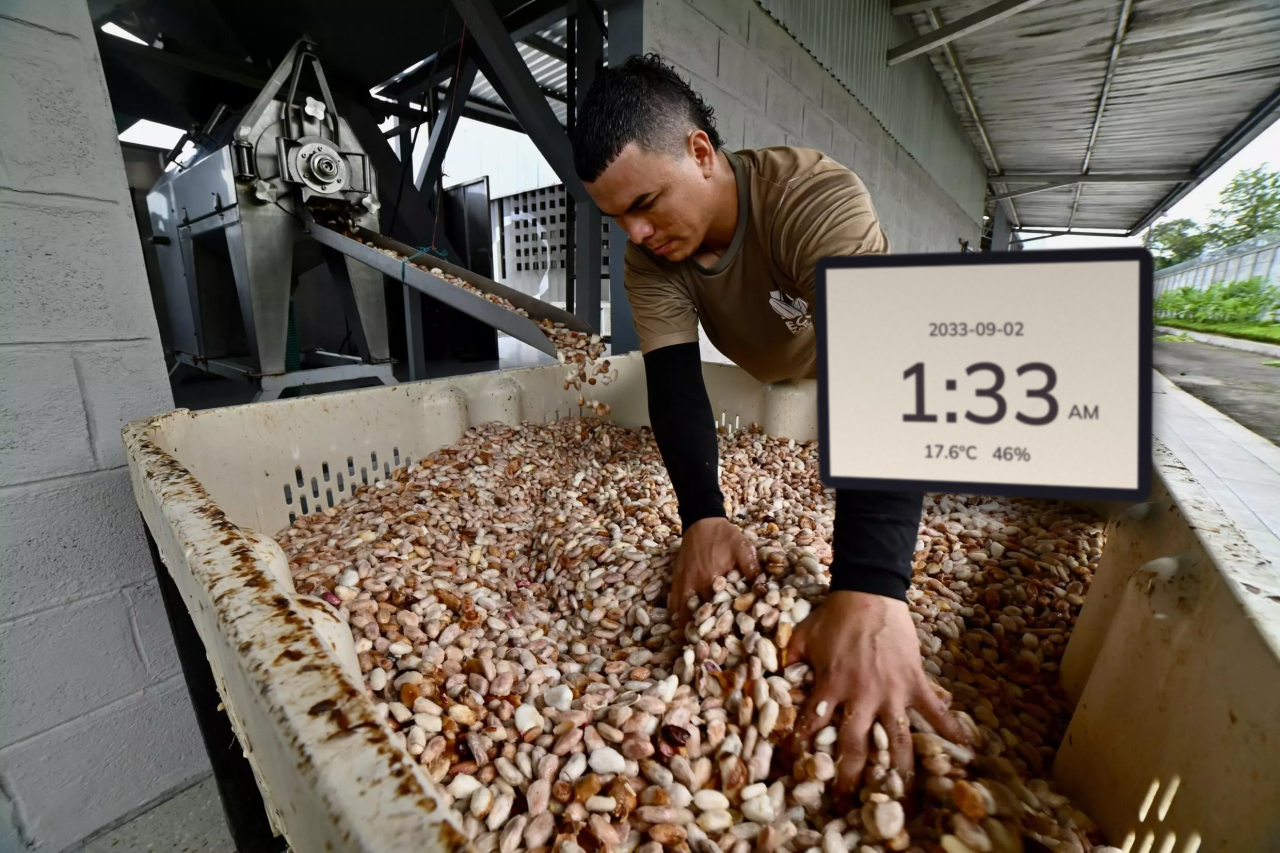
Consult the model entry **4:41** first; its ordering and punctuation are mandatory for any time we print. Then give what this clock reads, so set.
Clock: **1:33**
